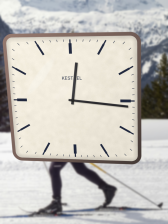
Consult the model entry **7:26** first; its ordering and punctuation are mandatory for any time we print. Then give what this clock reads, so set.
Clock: **12:16**
